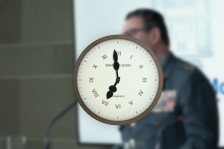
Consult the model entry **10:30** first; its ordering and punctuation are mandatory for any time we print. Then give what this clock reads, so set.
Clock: **6:59**
